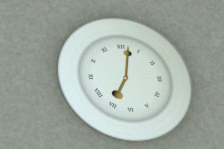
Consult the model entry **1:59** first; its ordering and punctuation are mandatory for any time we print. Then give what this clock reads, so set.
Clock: **7:02**
